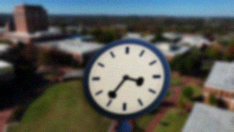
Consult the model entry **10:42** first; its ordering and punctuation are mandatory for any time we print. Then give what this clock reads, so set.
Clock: **3:36**
